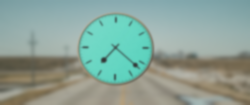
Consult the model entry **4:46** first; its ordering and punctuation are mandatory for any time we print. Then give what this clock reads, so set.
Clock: **7:22**
